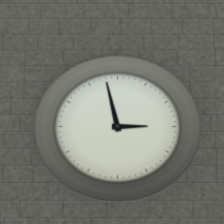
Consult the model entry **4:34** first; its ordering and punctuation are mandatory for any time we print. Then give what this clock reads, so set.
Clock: **2:58**
